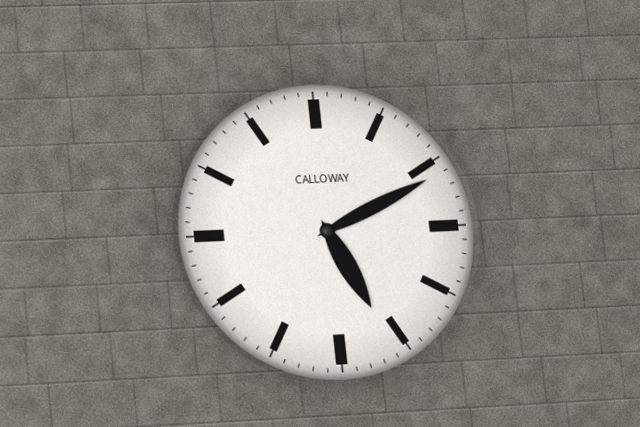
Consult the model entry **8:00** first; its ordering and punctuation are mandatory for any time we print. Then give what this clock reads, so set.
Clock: **5:11**
